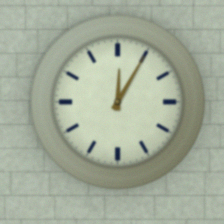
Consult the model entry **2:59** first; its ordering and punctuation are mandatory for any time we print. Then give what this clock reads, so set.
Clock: **12:05**
